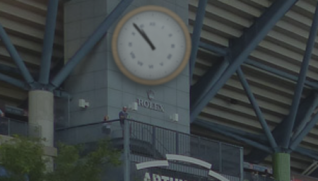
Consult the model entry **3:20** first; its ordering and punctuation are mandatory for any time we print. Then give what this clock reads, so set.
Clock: **10:53**
